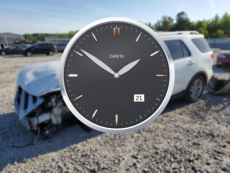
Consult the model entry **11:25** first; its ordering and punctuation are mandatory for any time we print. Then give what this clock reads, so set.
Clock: **1:51**
